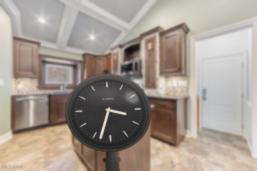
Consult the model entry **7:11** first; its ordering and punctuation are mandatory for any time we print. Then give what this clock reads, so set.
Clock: **3:33**
